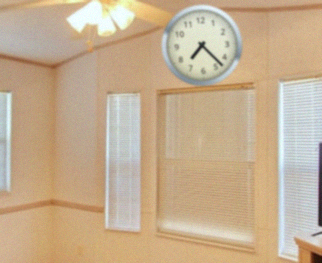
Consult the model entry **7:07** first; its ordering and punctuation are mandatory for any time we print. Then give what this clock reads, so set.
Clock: **7:23**
